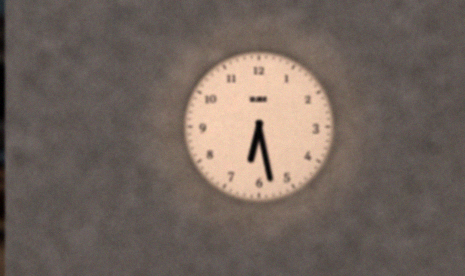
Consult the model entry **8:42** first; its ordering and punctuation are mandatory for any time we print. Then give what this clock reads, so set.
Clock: **6:28**
